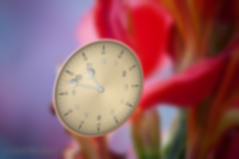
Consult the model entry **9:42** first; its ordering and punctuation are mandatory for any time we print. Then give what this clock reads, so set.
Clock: **10:48**
